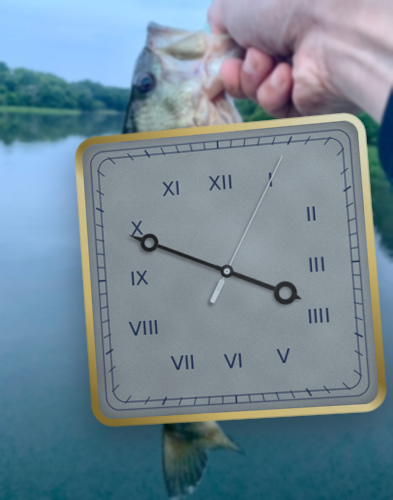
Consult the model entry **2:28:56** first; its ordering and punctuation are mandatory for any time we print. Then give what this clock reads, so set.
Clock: **3:49:05**
